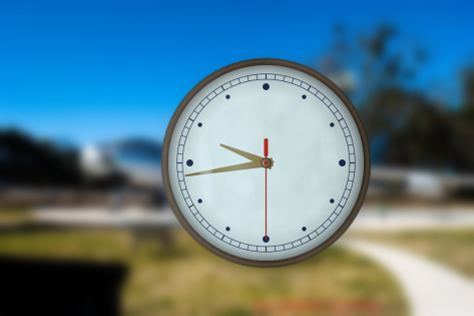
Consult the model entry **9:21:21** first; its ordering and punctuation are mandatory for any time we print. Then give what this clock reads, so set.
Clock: **9:43:30**
